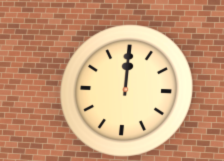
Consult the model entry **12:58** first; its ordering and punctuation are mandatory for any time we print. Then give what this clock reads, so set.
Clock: **12:00**
